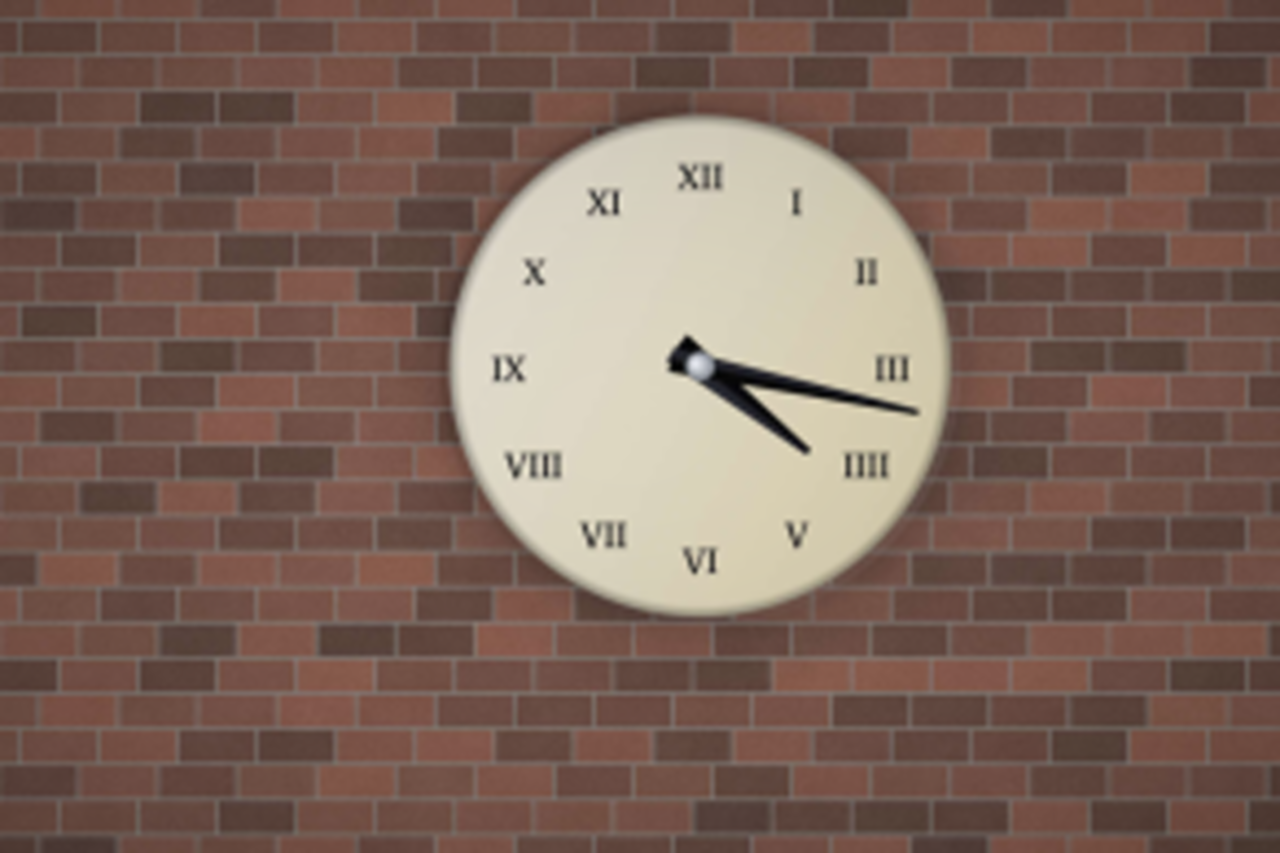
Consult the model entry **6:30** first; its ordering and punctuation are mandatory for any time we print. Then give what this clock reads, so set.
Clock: **4:17**
